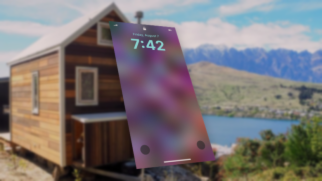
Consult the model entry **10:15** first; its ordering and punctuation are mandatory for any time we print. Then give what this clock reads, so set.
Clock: **7:42**
